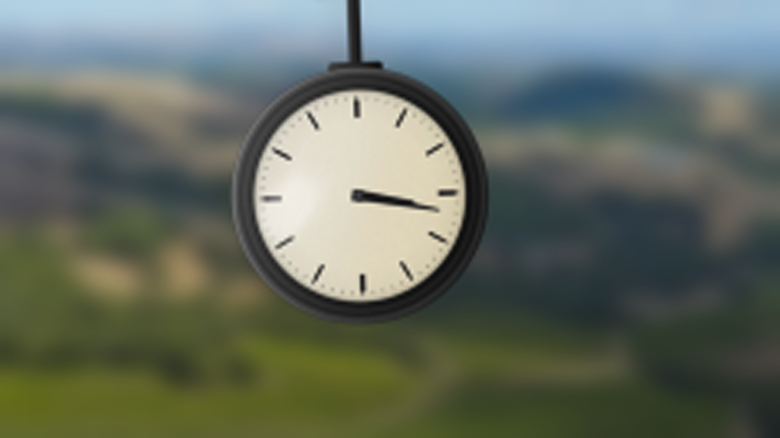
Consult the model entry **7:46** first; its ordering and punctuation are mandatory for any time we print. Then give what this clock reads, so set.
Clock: **3:17**
